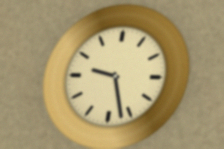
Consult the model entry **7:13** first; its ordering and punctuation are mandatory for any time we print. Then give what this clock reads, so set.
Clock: **9:27**
